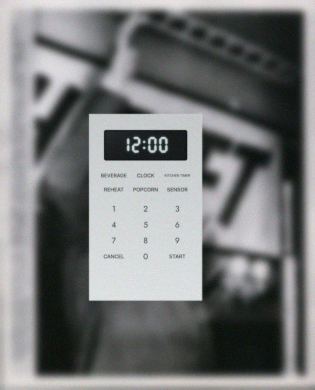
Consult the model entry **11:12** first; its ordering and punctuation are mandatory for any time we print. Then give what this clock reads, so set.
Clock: **12:00**
